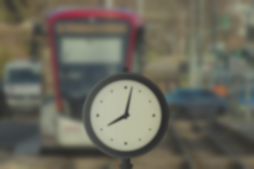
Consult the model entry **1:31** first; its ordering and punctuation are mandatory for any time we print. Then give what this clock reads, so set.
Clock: **8:02**
